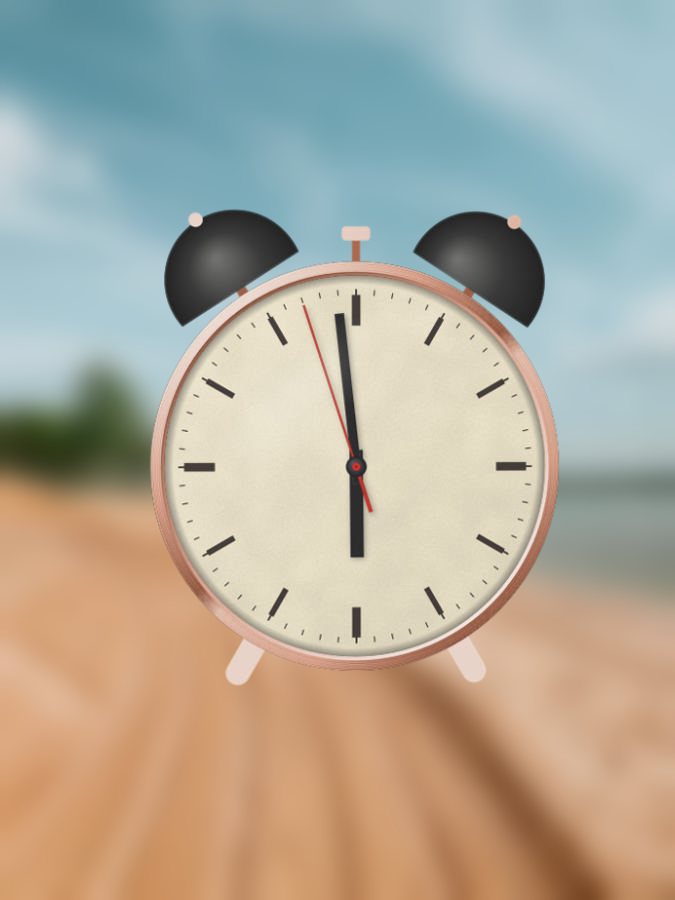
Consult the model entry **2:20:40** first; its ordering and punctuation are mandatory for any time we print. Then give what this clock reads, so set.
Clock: **5:58:57**
